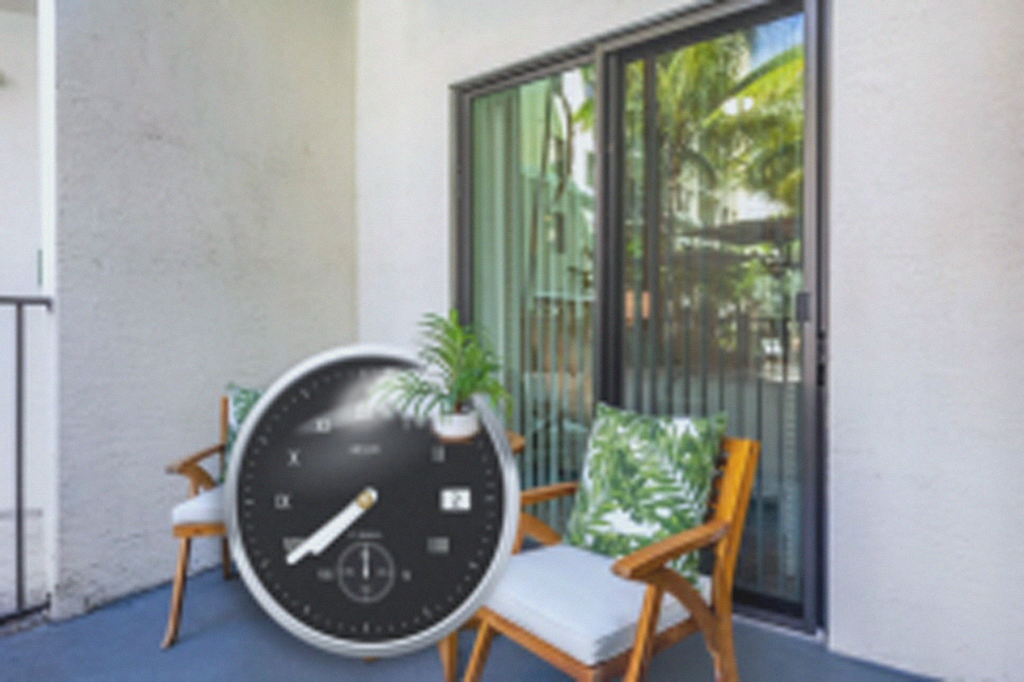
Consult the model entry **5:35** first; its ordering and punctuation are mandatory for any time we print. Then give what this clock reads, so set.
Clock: **7:39**
